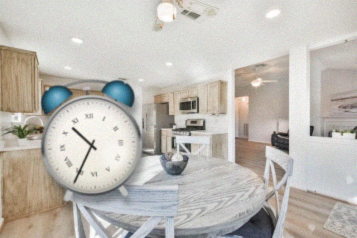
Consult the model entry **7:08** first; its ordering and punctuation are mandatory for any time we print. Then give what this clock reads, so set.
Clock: **10:35**
